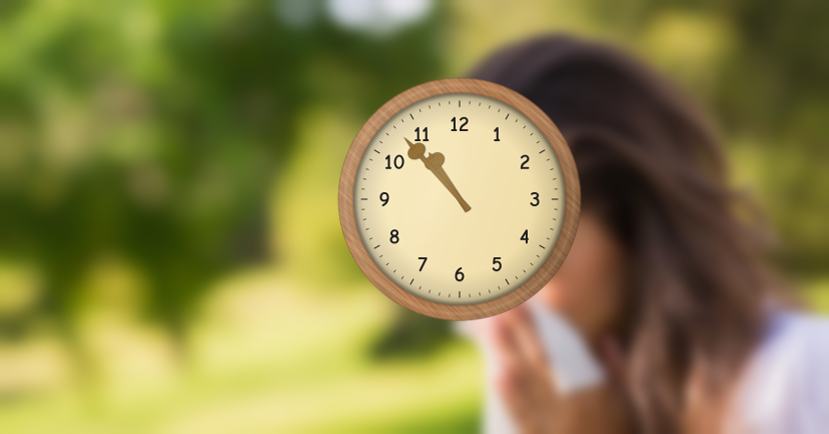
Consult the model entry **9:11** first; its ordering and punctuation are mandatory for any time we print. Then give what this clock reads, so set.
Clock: **10:53**
